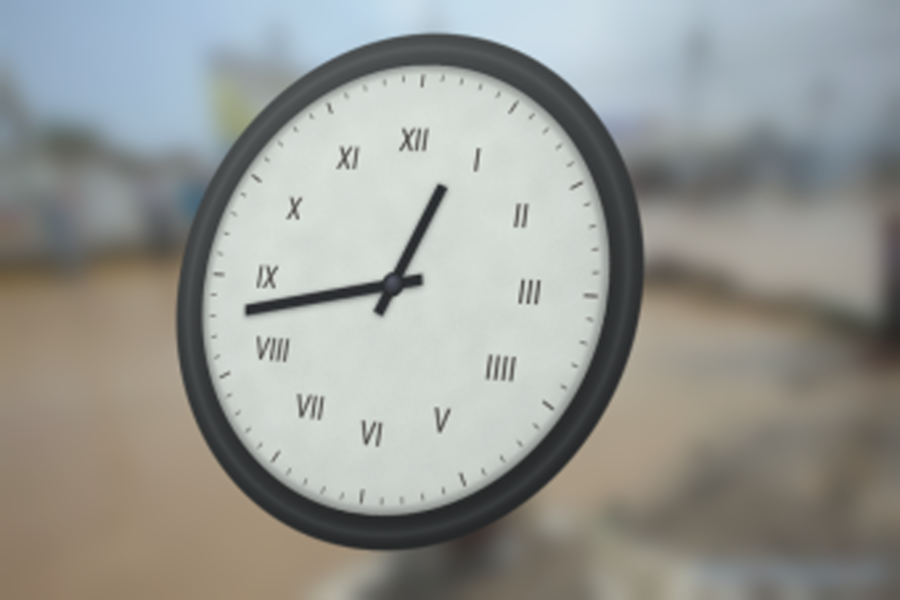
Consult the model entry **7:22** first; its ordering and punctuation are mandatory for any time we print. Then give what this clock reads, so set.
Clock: **12:43**
